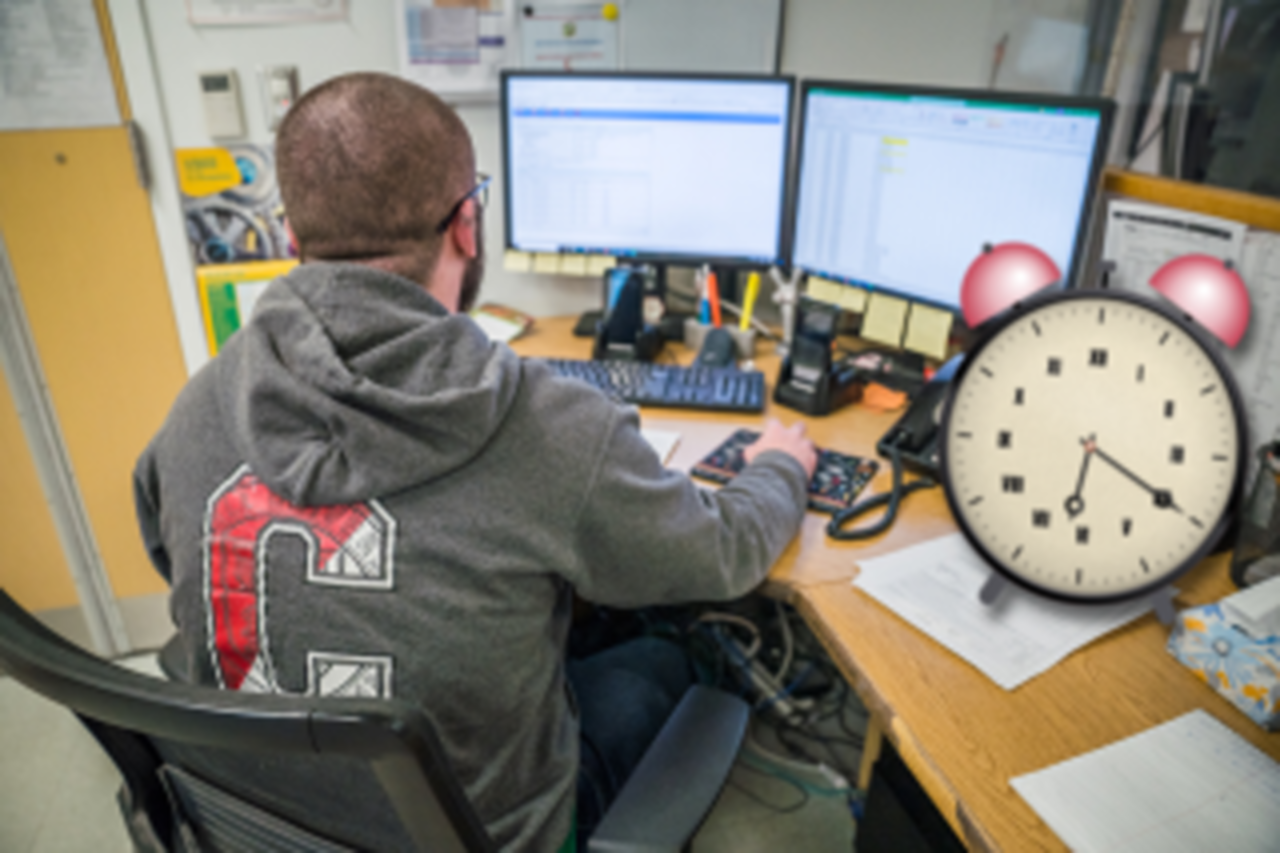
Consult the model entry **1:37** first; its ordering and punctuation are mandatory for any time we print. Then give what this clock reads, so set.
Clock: **6:20**
